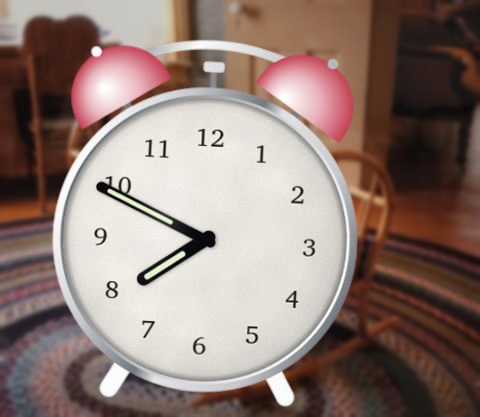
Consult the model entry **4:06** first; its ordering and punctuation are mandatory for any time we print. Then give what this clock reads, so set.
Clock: **7:49**
